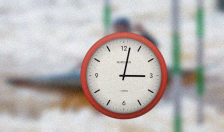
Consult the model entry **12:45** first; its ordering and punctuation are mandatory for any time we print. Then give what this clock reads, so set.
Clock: **3:02**
